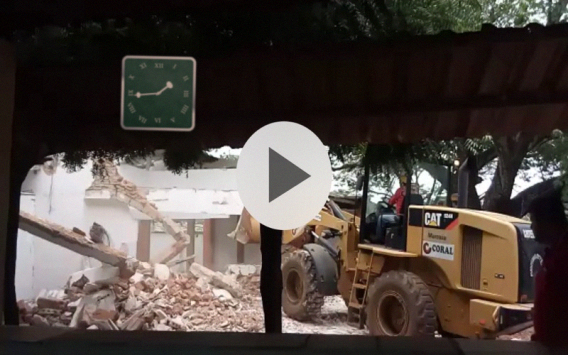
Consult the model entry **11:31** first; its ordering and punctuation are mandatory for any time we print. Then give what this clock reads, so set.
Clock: **1:44**
